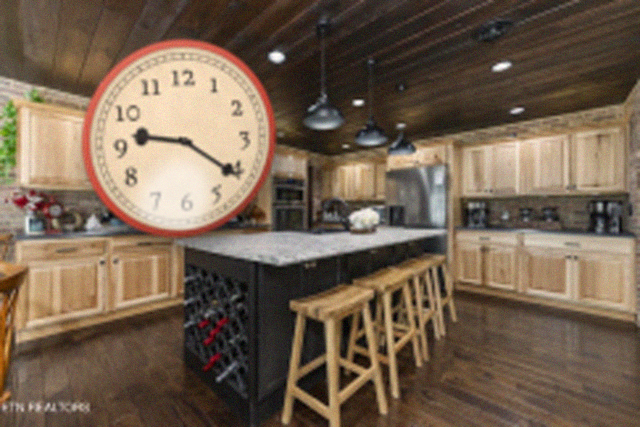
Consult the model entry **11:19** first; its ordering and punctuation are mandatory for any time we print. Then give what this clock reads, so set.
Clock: **9:21**
